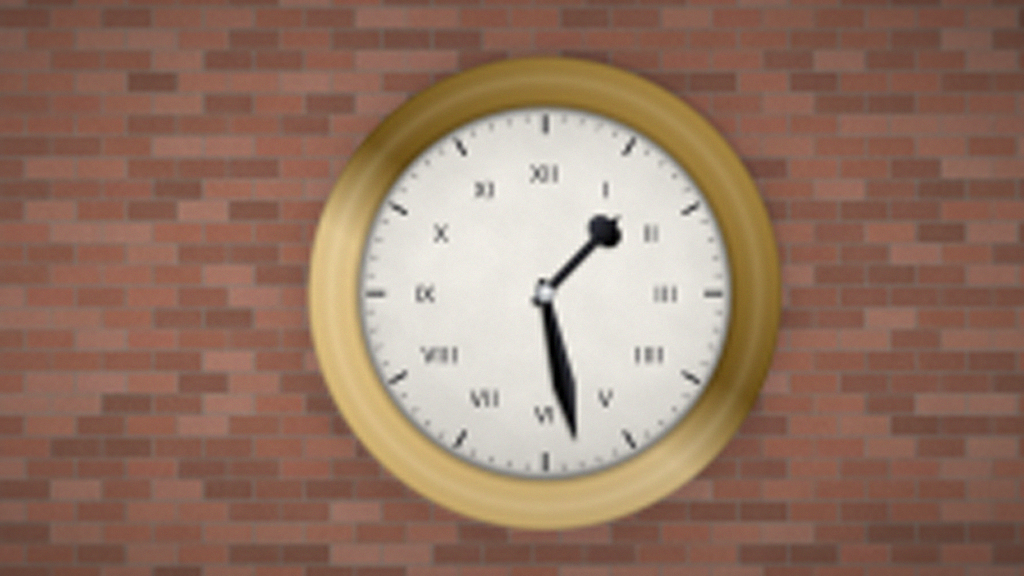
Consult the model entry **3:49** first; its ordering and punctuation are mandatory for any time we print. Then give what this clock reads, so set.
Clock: **1:28**
